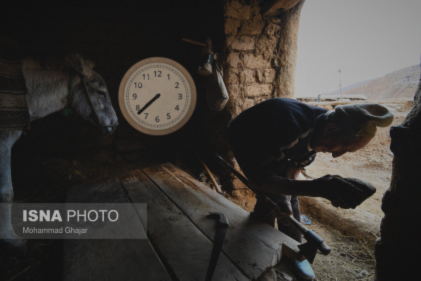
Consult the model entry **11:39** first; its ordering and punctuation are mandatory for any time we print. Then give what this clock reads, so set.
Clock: **7:38**
